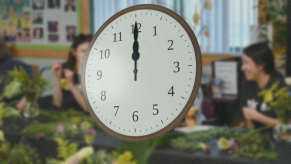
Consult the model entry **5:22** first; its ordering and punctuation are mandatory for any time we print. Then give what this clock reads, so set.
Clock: **12:00**
